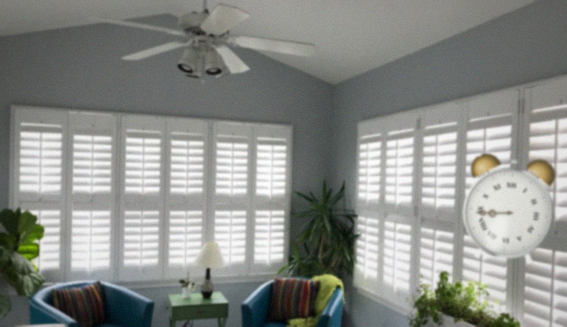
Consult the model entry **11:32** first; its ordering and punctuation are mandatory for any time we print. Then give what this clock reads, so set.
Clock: **8:44**
